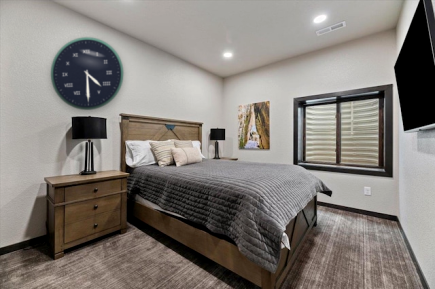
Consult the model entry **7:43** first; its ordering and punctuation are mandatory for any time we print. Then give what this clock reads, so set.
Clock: **4:30**
